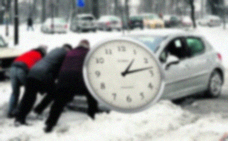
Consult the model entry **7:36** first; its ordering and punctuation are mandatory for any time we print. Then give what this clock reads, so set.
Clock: **1:13**
